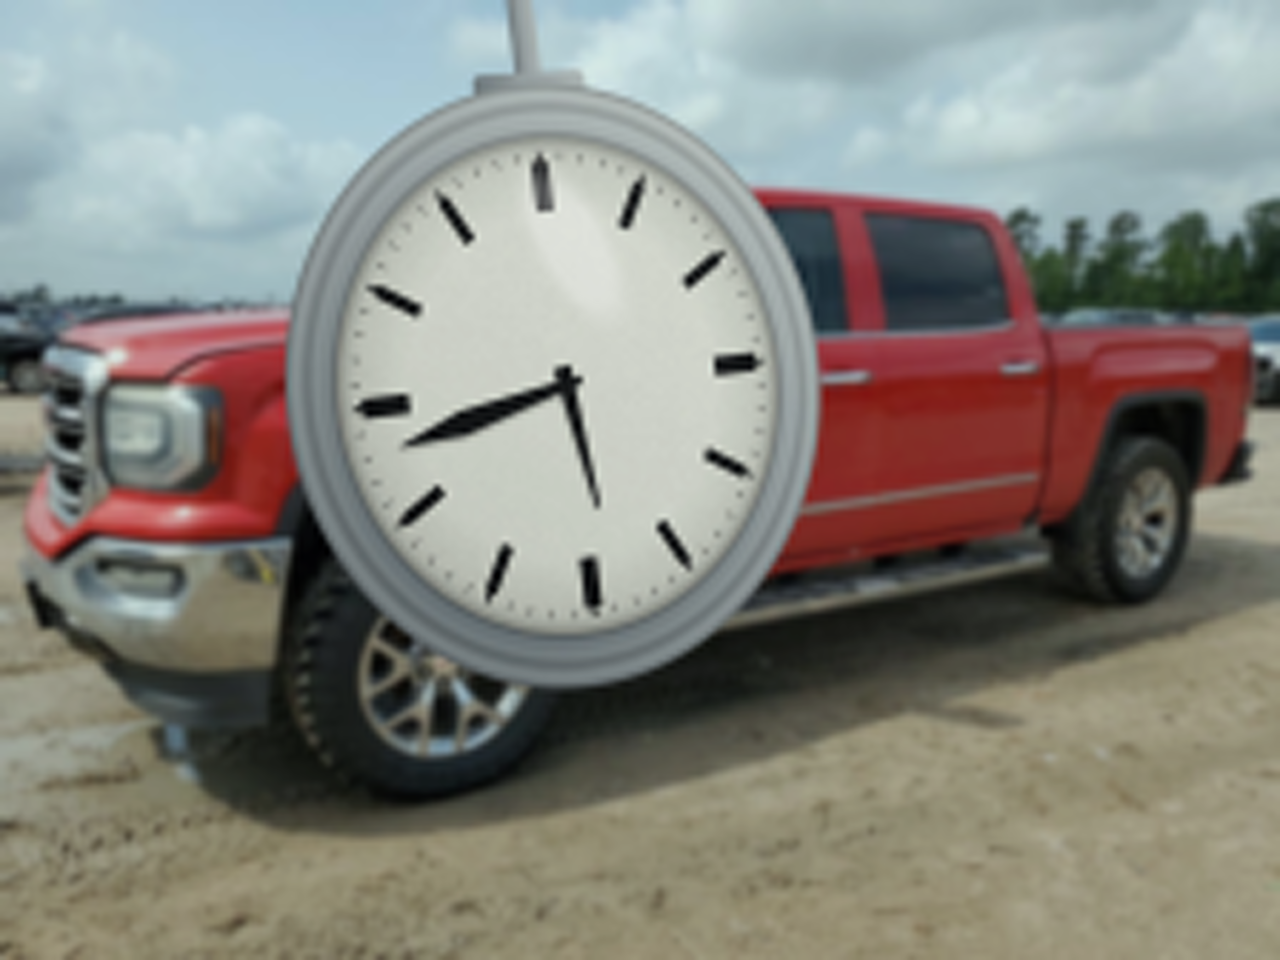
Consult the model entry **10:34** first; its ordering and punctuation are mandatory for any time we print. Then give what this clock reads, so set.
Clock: **5:43**
